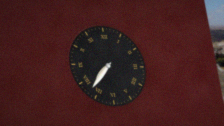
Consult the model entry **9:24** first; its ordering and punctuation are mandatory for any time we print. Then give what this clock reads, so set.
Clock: **7:37**
